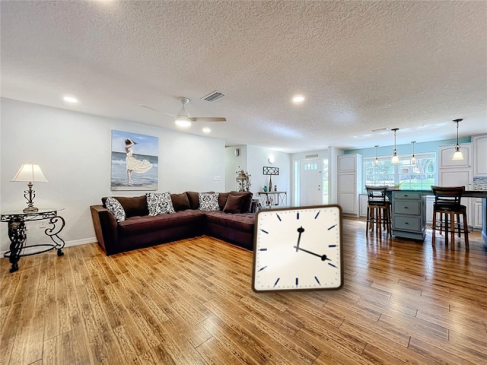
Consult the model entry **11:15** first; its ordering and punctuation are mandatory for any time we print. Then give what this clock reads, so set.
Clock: **12:19**
